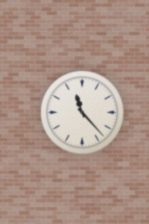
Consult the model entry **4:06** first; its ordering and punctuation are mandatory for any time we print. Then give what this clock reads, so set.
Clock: **11:23**
